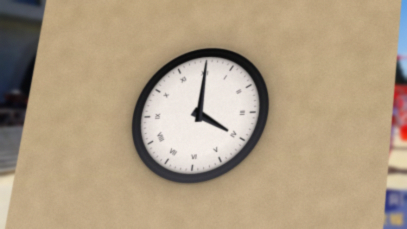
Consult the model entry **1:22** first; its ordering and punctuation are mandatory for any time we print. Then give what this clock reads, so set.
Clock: **4:00**
